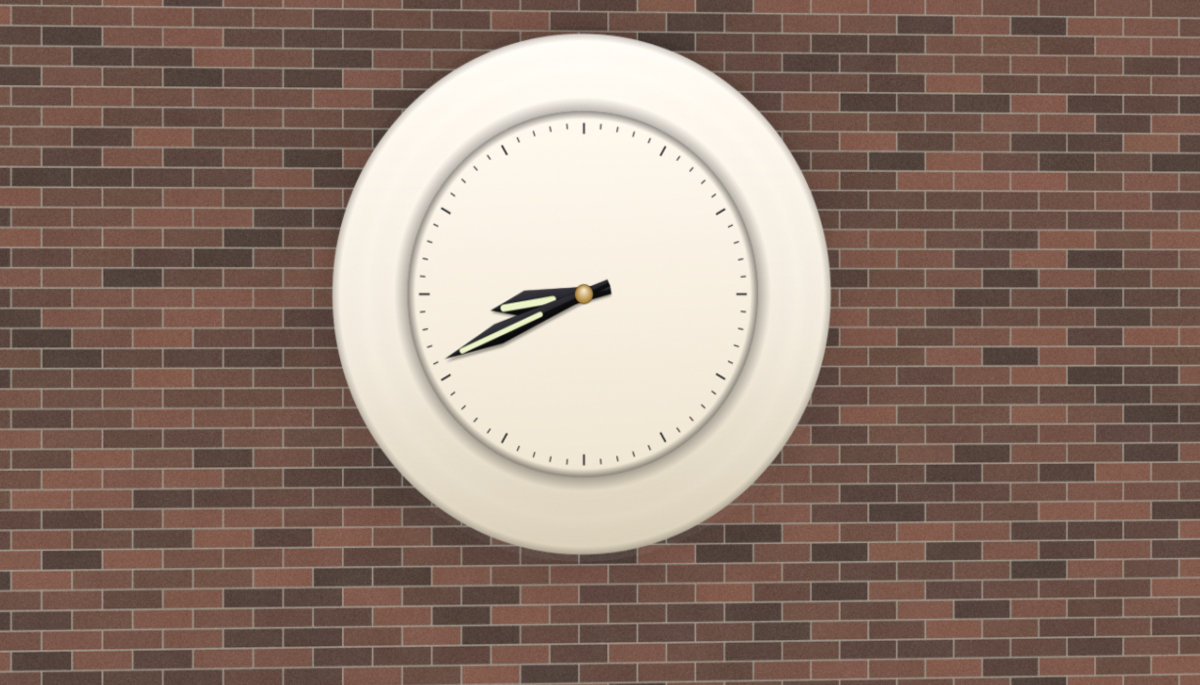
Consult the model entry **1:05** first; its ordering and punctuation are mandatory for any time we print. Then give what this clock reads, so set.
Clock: **8:41**
